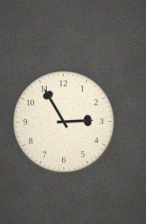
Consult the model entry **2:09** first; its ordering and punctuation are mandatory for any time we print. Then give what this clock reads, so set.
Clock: **2:55**
